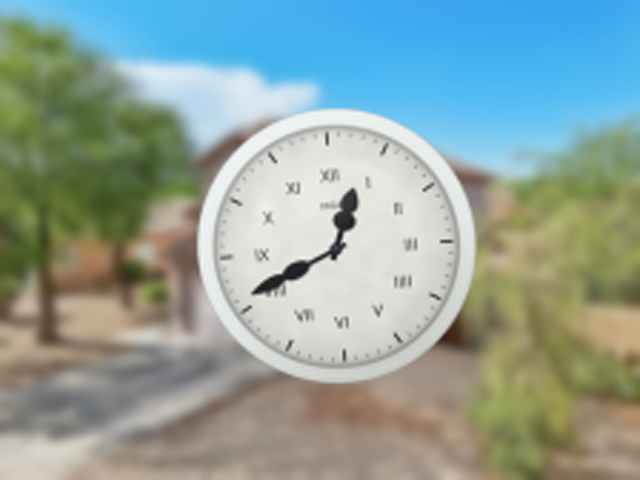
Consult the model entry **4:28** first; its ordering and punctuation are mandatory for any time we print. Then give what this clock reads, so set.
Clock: **12:41**
